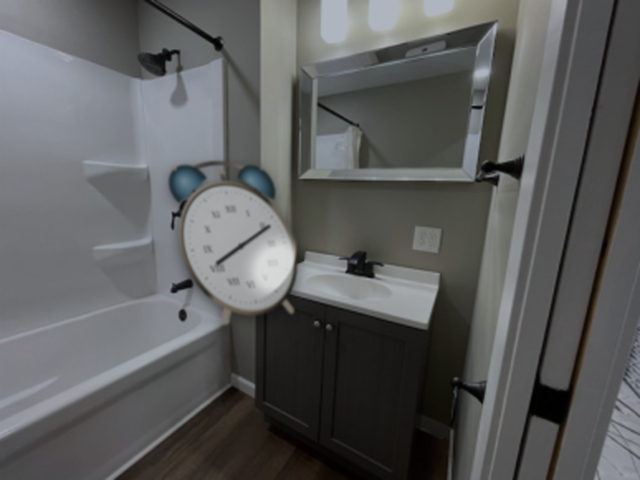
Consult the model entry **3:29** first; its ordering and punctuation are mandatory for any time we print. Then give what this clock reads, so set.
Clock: **8:11**
